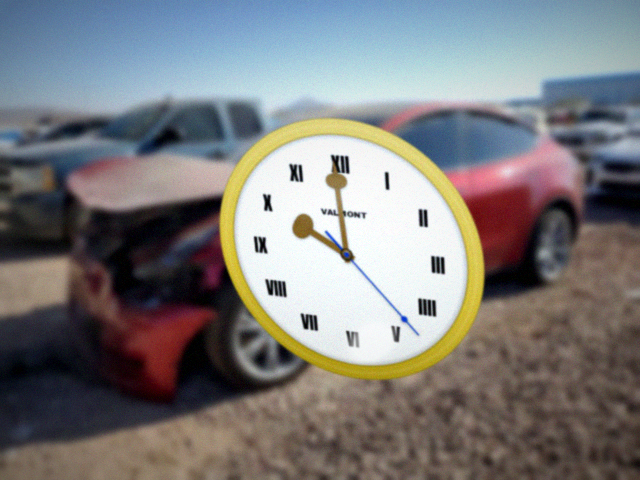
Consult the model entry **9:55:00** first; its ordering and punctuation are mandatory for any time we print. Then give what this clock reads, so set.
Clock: **9:59:23**
